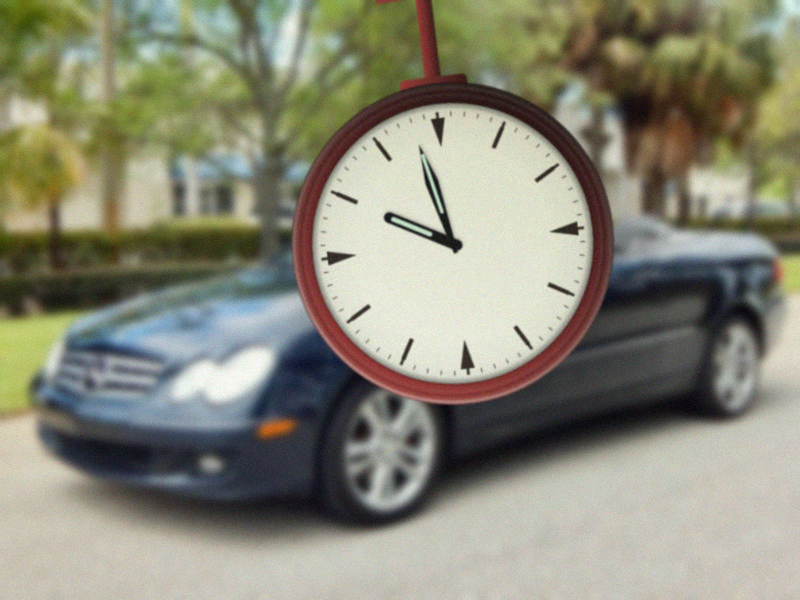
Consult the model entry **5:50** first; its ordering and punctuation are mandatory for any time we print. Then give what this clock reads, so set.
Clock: **9:58**
